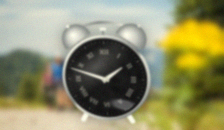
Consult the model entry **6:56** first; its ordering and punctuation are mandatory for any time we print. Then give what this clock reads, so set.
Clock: **1:48**
